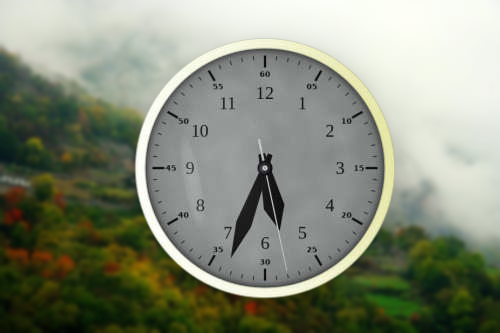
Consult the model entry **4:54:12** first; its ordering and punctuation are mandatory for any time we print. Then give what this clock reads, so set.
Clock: **5:33:28**
